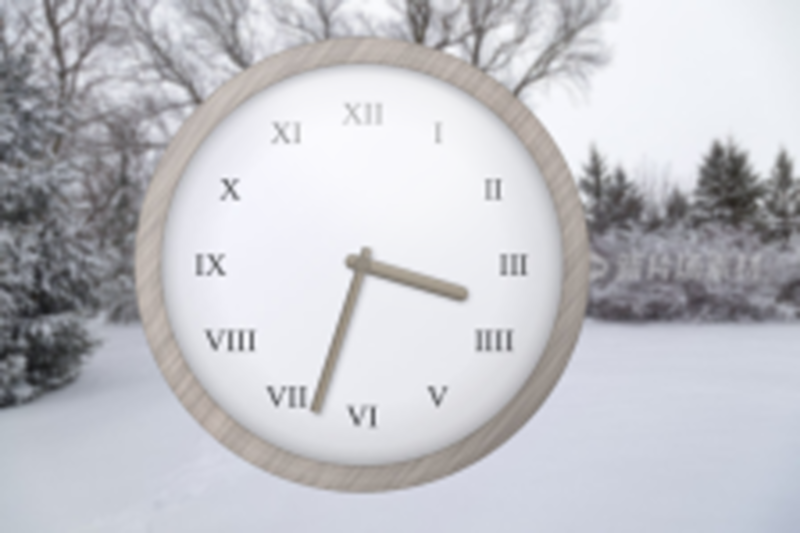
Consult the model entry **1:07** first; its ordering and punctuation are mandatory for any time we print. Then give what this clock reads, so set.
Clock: **3:33**
